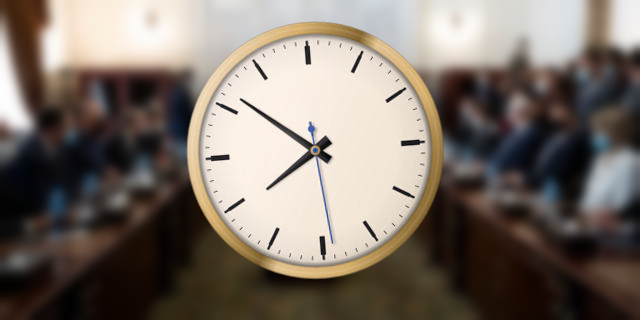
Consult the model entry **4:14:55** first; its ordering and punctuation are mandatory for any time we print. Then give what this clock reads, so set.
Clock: **7:51:29**
